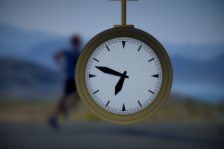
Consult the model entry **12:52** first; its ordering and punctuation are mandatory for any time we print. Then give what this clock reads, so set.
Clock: **6:48**
